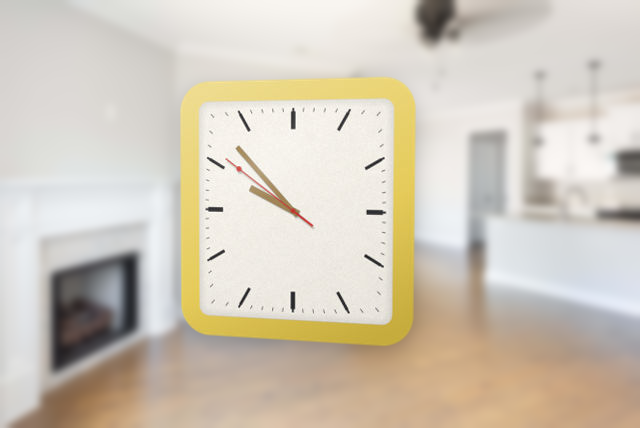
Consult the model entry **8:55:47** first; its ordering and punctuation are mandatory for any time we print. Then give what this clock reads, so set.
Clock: **9:52:51**
